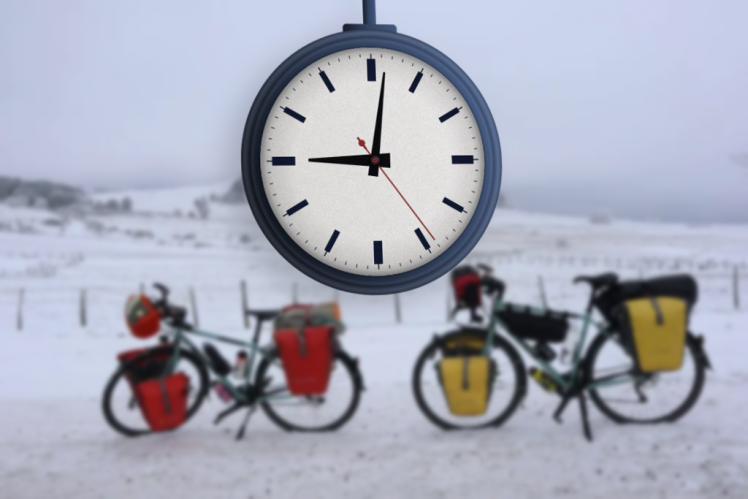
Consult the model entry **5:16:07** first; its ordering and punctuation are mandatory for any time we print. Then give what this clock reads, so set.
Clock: **9:01:24**
